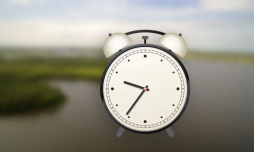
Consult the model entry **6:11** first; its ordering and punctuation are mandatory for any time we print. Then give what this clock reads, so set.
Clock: **9:36**
